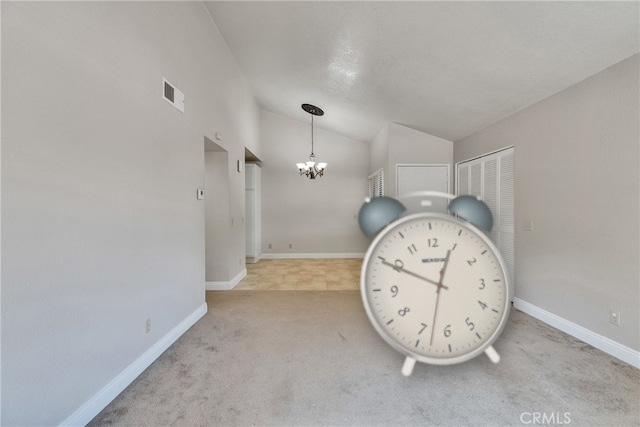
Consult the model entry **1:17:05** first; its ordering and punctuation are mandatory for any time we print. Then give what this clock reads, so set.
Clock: **12:49:33**
